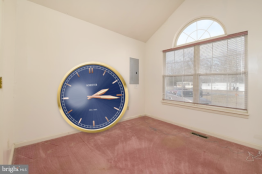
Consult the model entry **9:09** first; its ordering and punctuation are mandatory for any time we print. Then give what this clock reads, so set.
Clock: **2:16**
